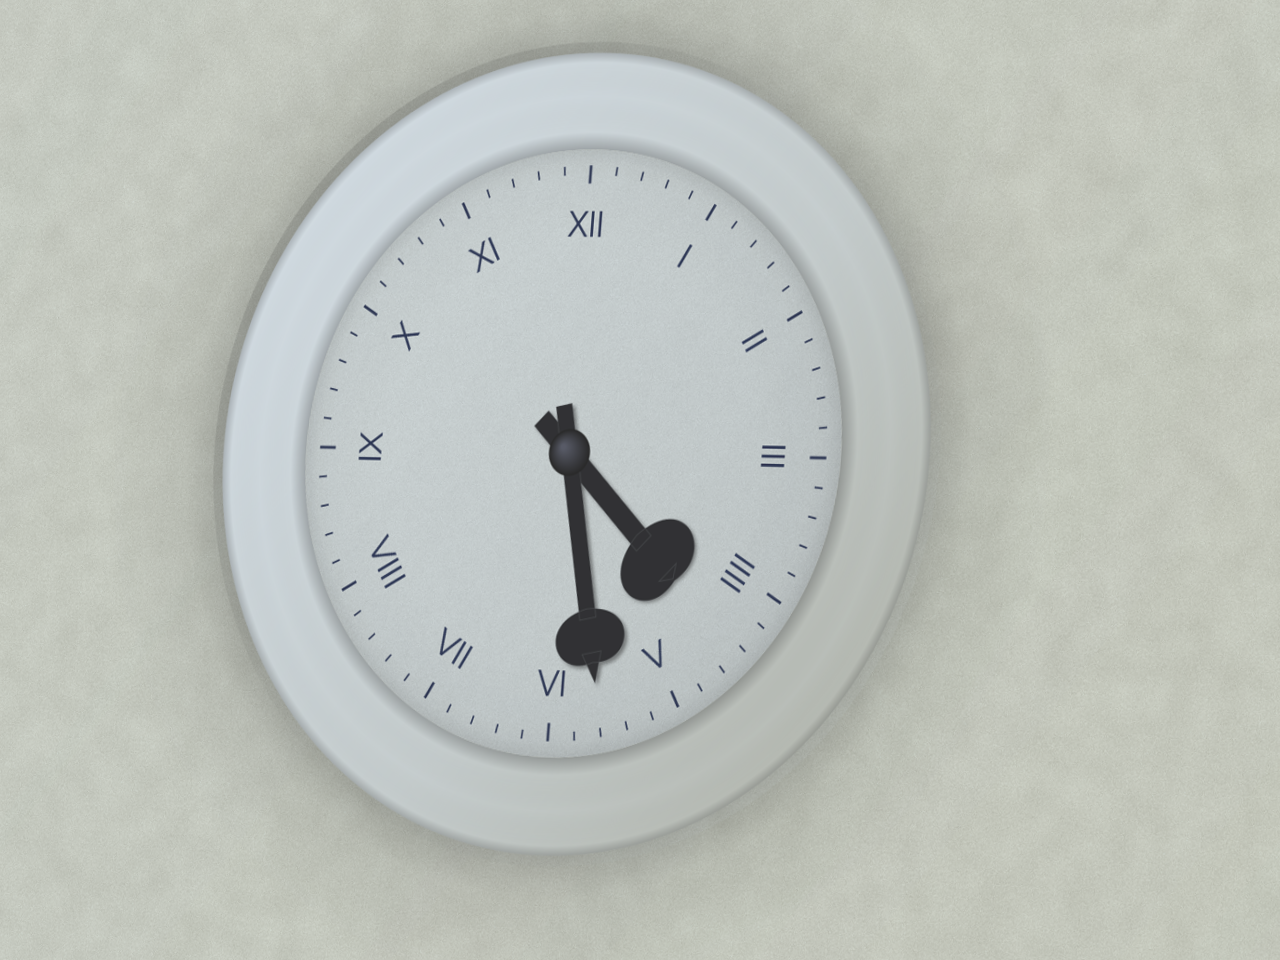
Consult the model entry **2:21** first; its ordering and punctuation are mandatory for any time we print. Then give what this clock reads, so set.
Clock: **4:28**
